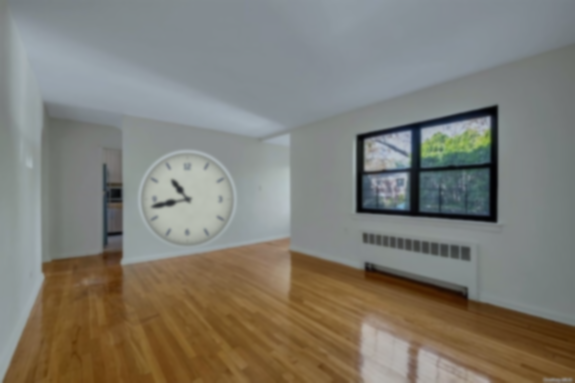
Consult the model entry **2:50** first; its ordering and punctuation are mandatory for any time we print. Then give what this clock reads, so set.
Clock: **10:43**
